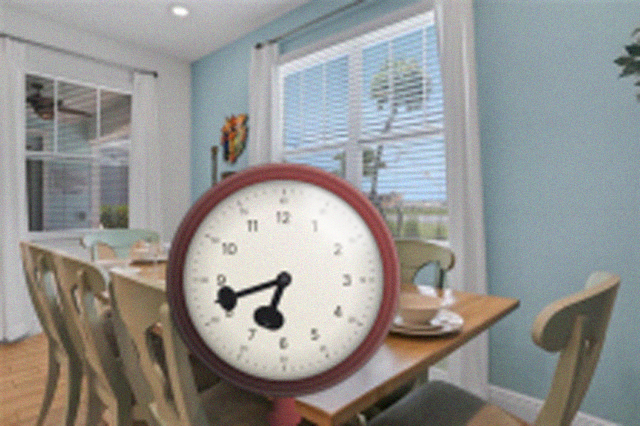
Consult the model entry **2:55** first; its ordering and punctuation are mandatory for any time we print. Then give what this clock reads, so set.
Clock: **6:42**
